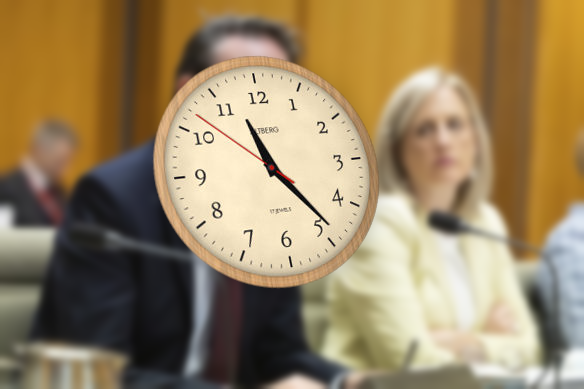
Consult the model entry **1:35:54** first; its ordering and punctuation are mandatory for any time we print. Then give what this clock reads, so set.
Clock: **11:23:52**
